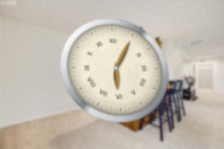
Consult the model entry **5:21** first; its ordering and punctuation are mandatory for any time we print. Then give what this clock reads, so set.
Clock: **6:05**
